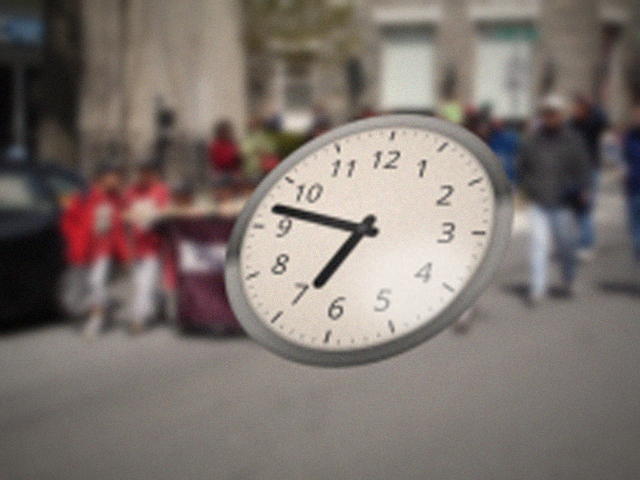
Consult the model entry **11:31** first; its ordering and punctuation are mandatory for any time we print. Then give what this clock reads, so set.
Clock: **6:47**
